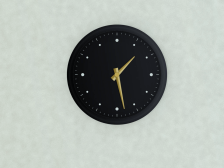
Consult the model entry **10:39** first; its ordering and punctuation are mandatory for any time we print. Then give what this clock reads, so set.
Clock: **1:28**
